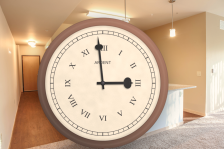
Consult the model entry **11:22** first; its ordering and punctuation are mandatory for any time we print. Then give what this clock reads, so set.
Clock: **2:59**
